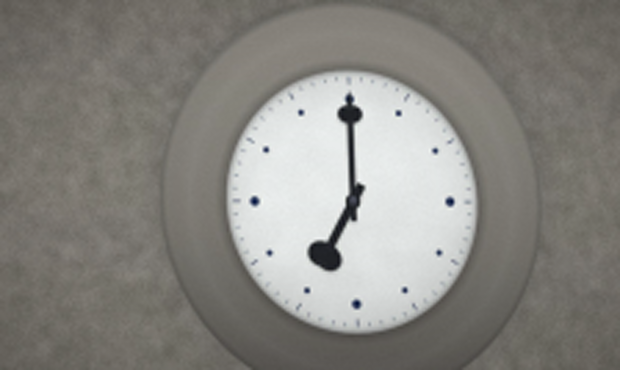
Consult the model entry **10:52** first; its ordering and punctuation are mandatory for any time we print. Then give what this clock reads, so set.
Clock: **7:00**
